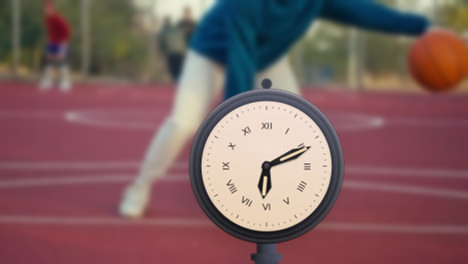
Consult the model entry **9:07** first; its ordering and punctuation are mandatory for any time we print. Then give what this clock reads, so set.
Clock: **6:11**
